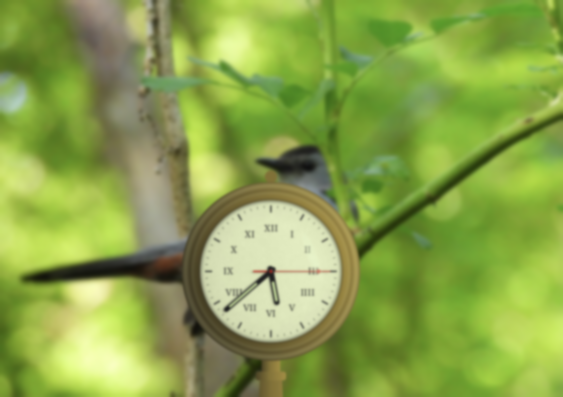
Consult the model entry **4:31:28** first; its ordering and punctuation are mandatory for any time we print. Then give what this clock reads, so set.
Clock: **5:38:15**
